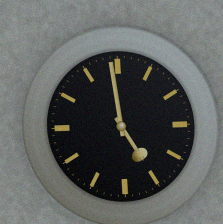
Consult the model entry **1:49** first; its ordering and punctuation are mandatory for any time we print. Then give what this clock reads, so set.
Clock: **4:59**
